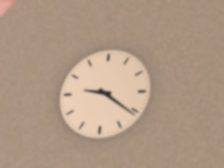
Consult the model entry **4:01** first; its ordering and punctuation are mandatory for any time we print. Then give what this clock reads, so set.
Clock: **9:21**
